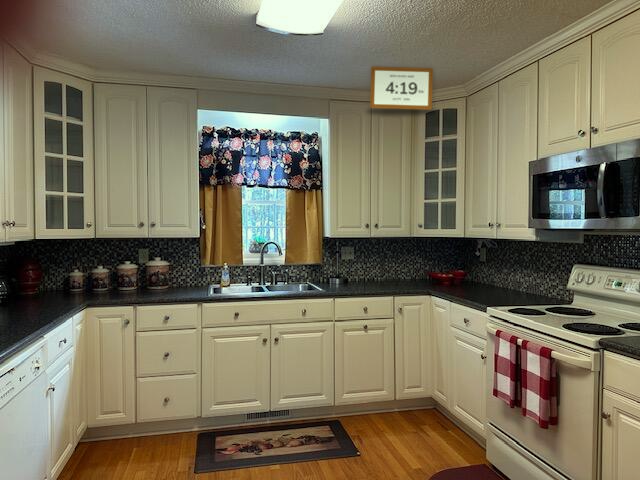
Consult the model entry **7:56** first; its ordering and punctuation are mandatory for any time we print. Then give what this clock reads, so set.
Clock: **4:19**
